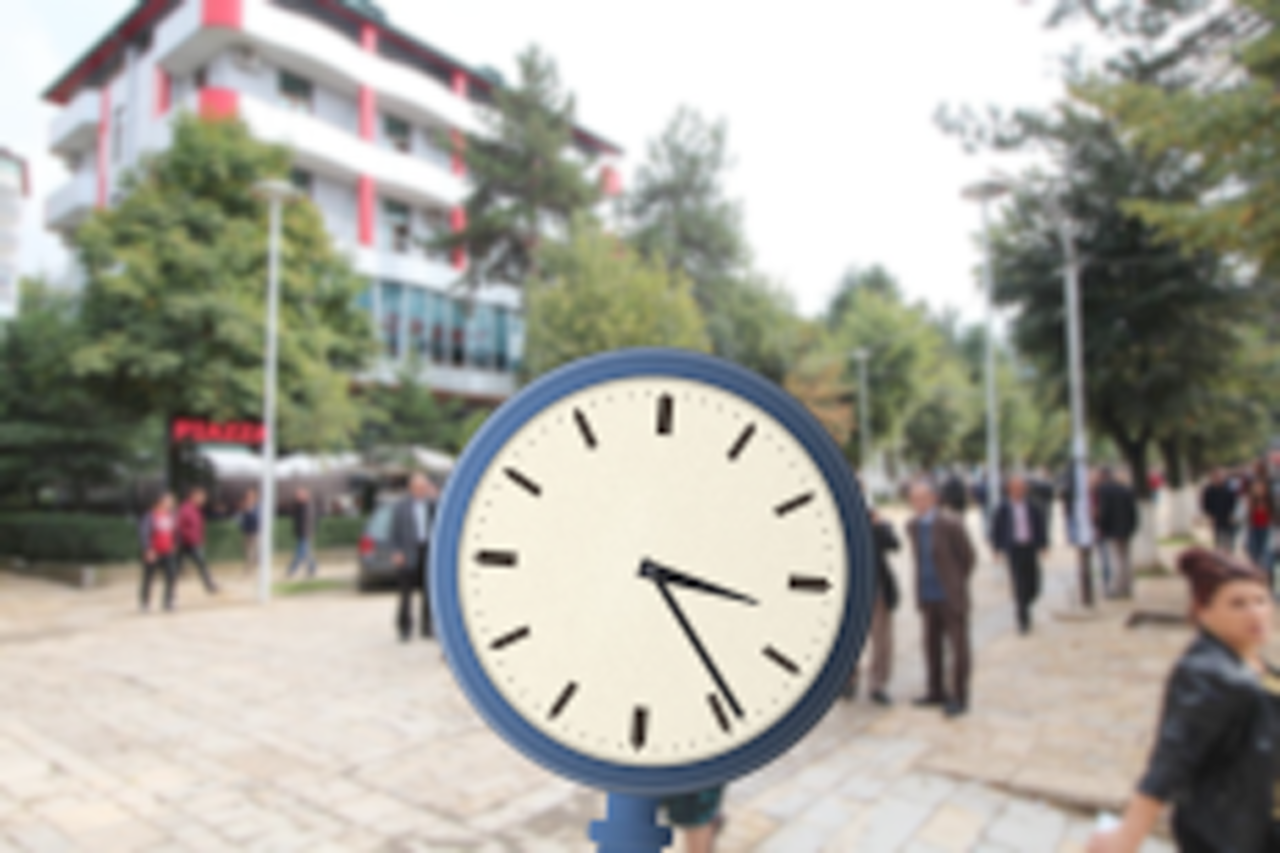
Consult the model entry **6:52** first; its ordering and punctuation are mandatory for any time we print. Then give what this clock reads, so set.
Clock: **3:24**
